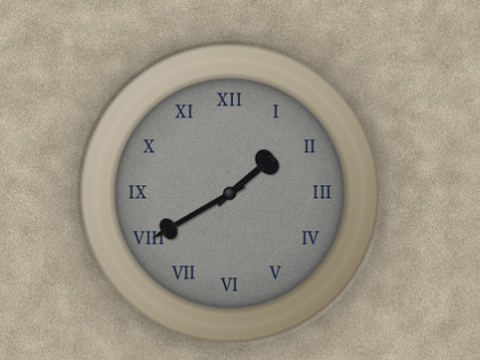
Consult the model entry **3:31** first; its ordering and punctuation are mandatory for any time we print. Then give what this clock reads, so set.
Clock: **1:40**
